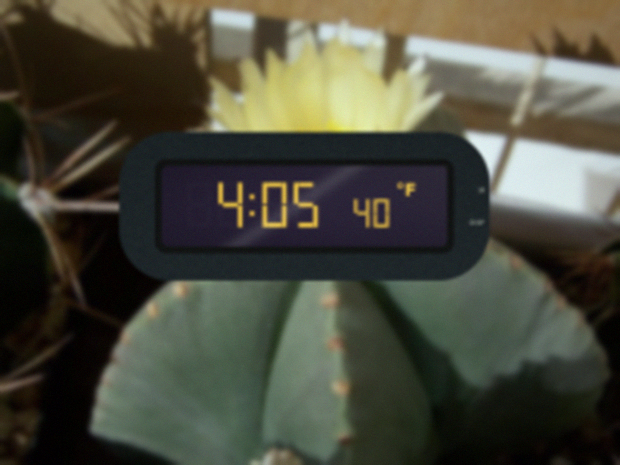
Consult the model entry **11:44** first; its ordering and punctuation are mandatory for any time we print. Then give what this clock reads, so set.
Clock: **4:05**
